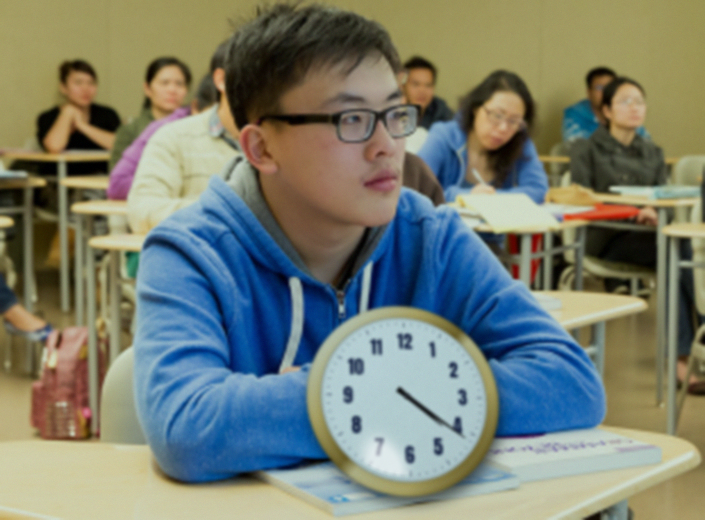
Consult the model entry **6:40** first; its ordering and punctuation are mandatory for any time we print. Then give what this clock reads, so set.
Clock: **4:21**
